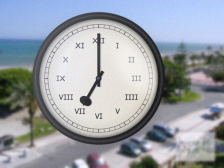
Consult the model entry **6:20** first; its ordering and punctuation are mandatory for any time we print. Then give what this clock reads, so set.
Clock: **7:00**
